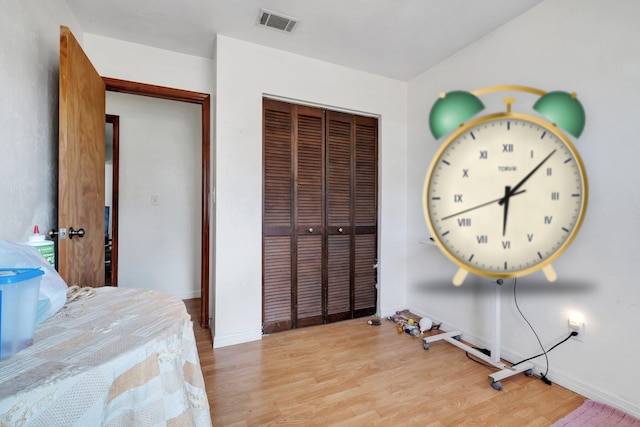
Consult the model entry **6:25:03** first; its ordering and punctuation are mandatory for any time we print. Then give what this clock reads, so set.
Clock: **6:07:42**
